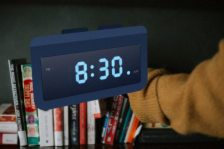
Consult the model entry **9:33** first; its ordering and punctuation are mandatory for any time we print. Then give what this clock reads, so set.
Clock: **8:30**
